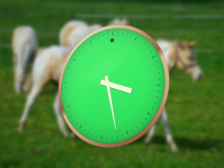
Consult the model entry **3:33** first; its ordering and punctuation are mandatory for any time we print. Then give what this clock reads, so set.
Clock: **3:27**
